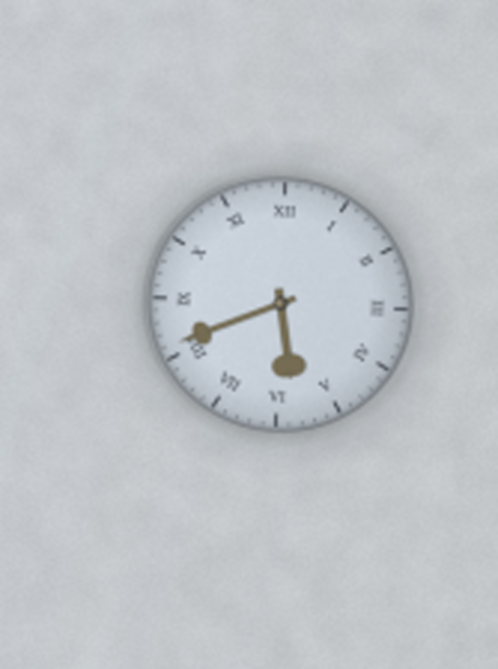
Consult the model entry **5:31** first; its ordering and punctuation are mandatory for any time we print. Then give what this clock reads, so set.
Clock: **5:41**
